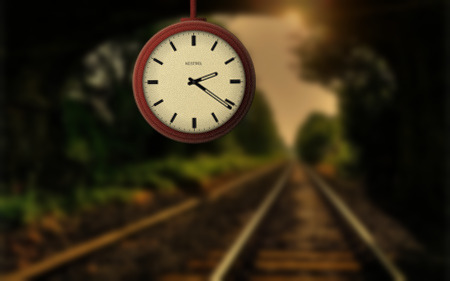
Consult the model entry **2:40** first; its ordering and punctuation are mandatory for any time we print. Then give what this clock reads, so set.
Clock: **2:21**
